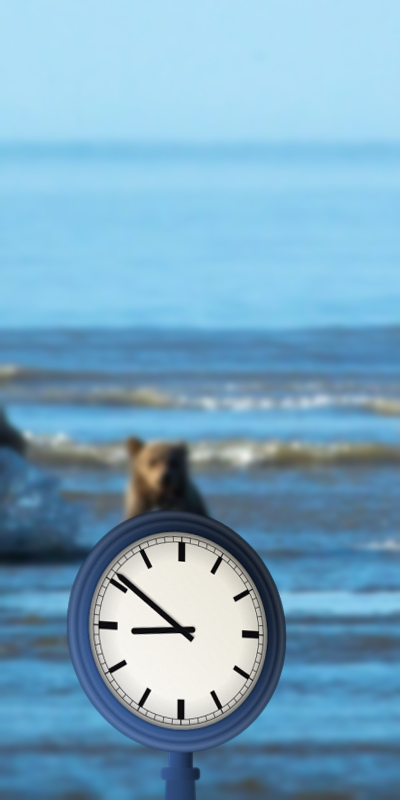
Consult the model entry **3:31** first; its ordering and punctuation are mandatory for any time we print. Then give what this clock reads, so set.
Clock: **8:51**
